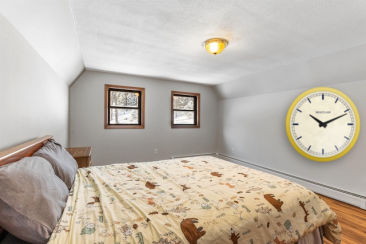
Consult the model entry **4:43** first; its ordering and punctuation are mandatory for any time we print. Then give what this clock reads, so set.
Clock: **10:11**
